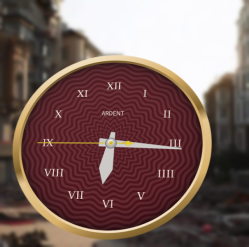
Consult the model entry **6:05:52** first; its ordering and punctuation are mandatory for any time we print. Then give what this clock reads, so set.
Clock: **6:15:45**
